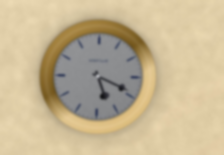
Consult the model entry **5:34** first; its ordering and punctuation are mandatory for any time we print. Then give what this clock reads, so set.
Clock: **5:19**
